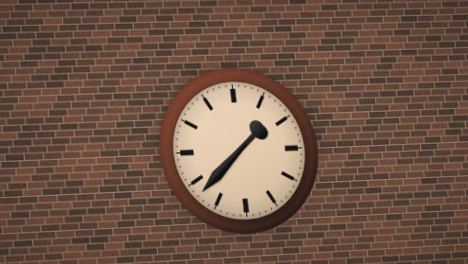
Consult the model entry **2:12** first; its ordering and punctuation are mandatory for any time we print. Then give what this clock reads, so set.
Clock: **1:38**
